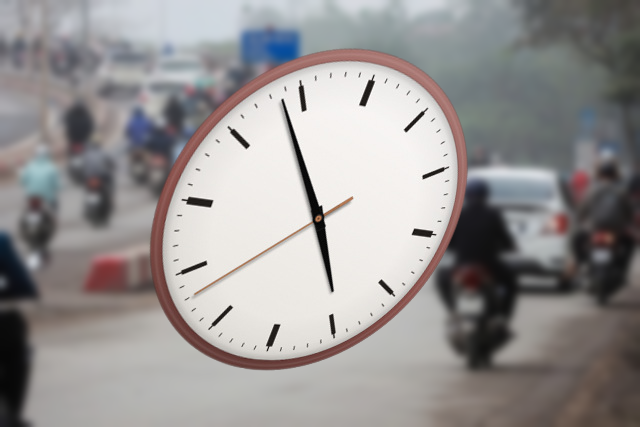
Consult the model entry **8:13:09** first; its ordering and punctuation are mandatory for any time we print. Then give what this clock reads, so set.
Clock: **4:53:38**
